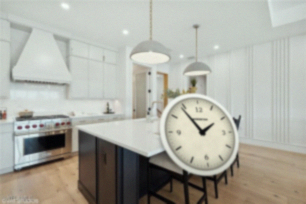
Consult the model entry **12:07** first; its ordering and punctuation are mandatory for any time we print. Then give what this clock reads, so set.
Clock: **1:54**
